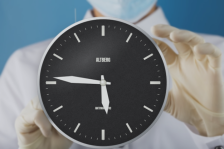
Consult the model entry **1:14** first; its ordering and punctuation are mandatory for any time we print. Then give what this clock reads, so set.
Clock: **5:46**
